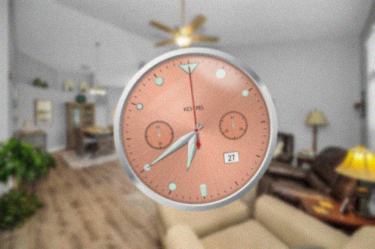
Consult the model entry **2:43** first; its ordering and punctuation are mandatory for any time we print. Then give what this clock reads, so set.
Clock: **6:40**
